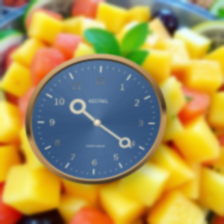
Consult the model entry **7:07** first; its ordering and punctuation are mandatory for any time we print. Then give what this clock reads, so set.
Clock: **10:21**
